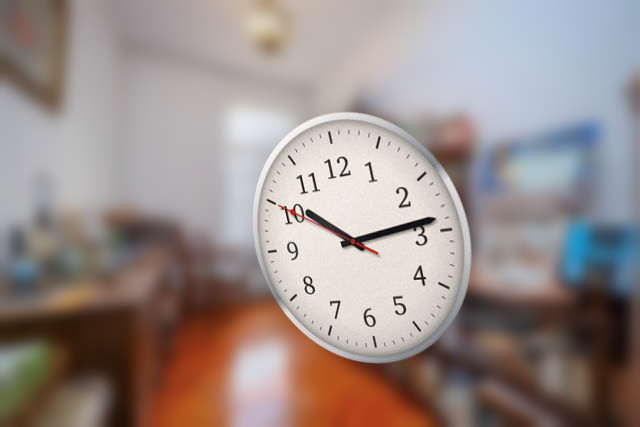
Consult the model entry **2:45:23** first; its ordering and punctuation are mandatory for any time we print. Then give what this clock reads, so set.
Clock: **10:13:50**
